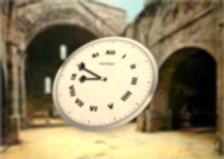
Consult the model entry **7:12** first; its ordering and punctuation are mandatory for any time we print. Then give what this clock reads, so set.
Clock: **8:49**
